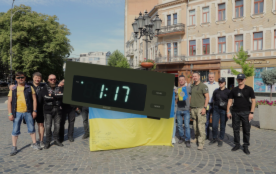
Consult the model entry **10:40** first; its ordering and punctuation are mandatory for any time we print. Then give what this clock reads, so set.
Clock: **1:17**
